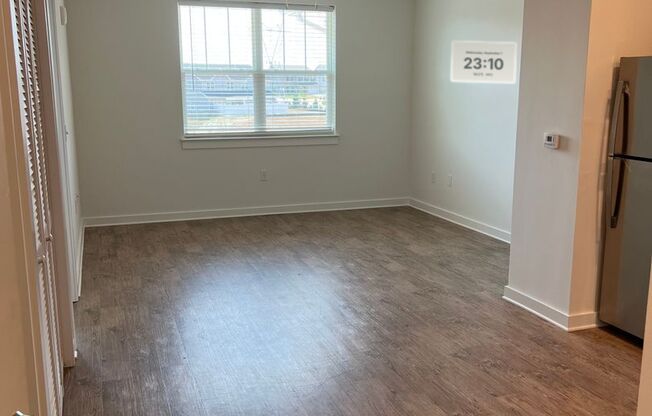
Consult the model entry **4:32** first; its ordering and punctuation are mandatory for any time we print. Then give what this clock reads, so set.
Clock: **23:10**
